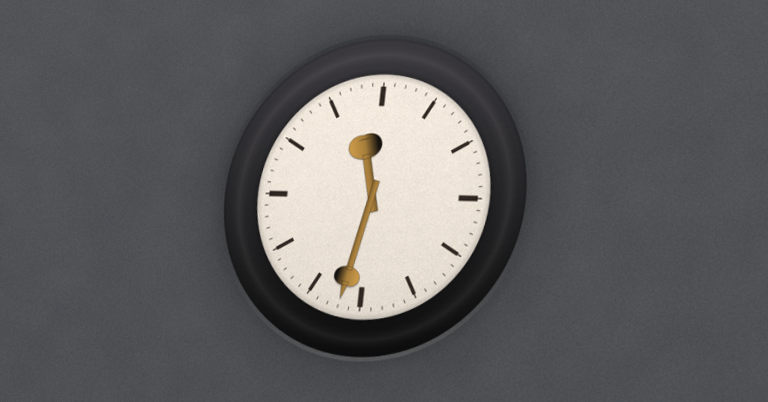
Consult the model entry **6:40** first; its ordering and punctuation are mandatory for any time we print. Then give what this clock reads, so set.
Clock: **11:32**
